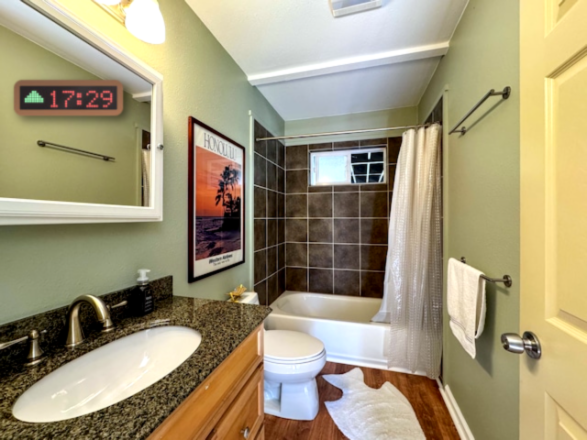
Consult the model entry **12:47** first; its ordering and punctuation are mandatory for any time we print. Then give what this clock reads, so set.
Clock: **17:29**
